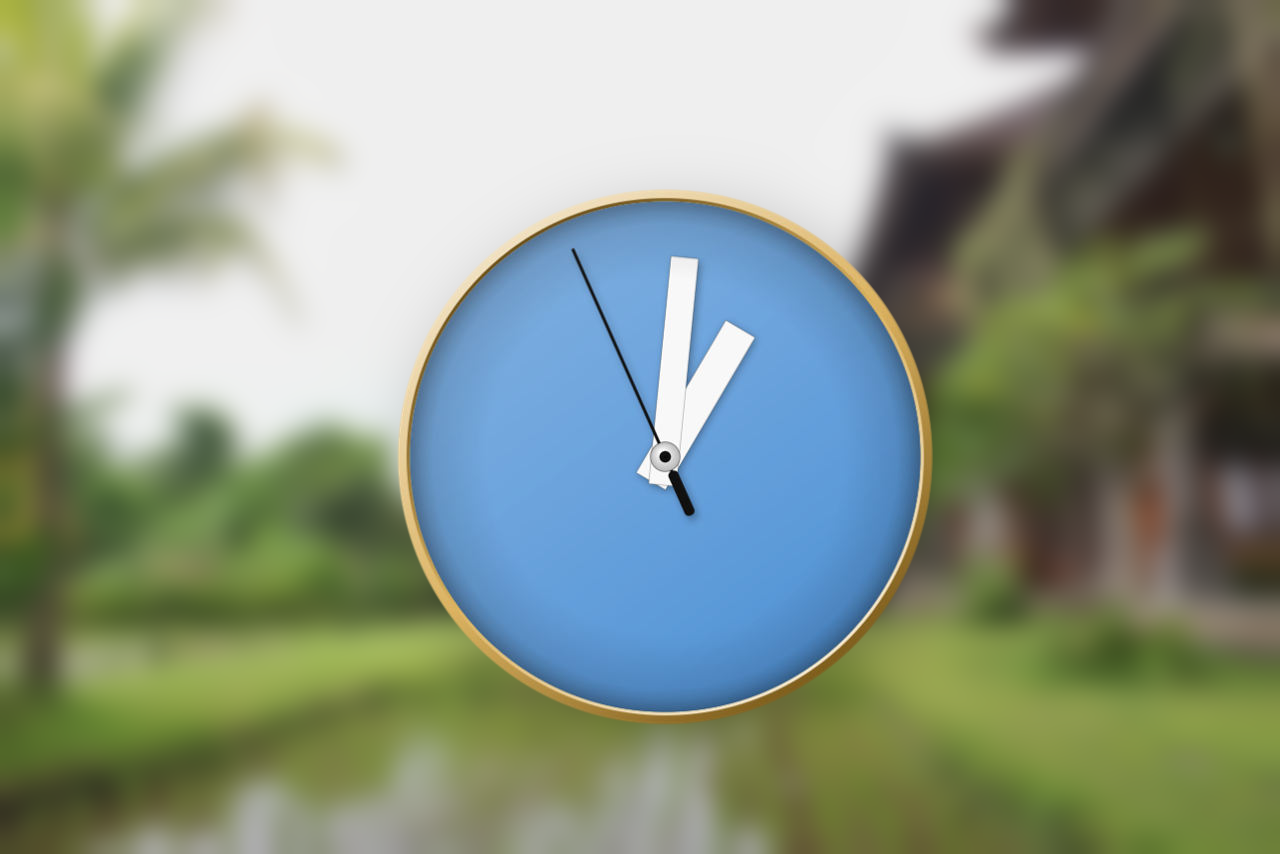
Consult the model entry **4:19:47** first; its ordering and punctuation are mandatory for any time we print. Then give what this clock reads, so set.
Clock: **1:00:56**
